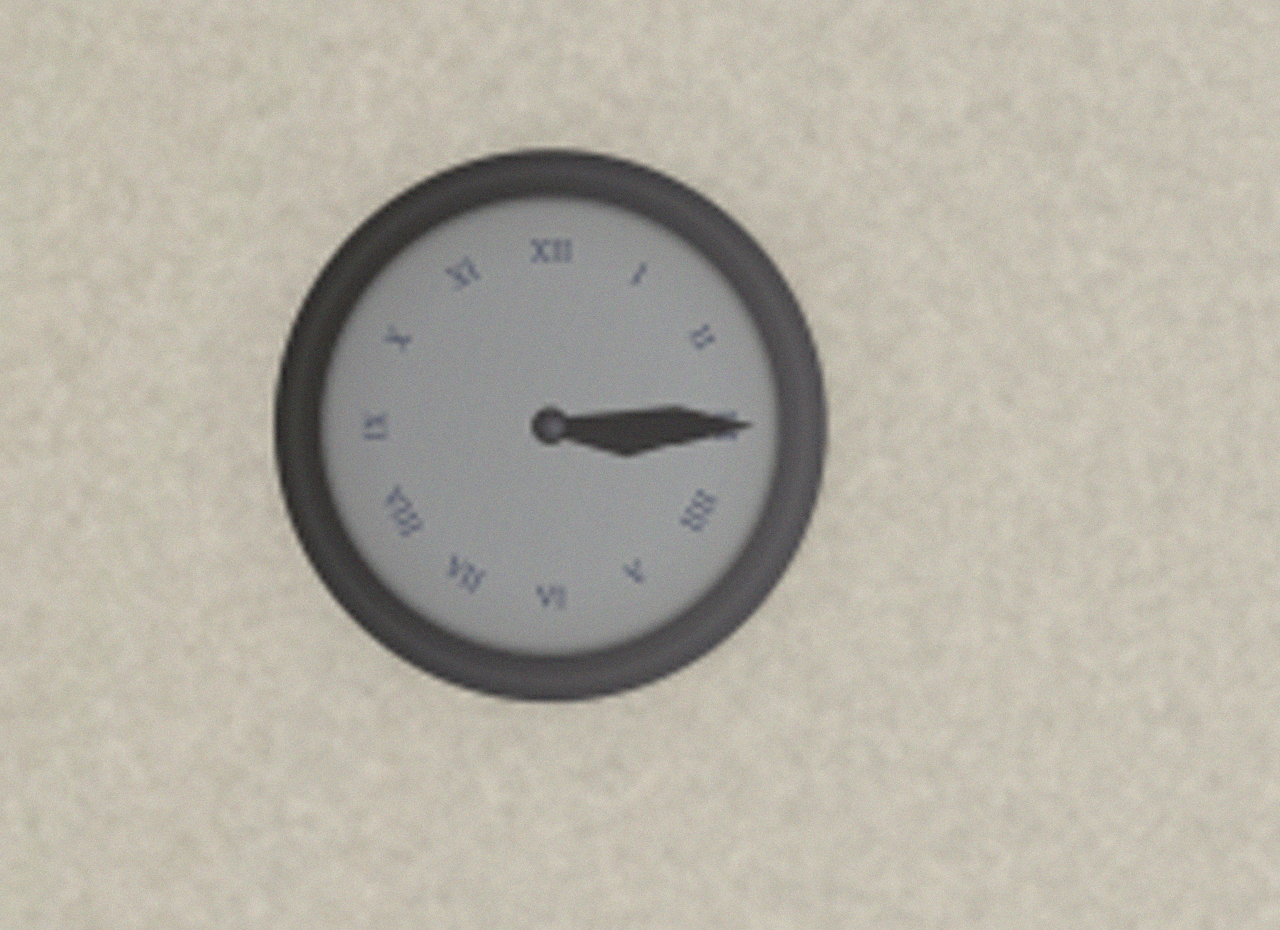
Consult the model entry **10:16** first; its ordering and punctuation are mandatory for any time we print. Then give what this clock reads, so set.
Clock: **3:15**
